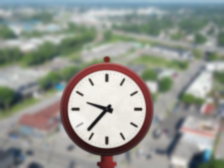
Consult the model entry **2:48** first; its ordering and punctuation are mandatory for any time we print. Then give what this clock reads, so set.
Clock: **9:37**
